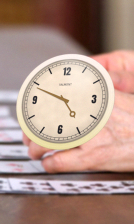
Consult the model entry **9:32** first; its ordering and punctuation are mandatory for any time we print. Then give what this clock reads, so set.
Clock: **4:49**
